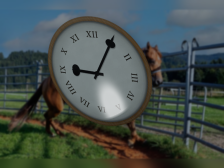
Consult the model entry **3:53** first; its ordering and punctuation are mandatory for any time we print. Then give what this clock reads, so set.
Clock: **9:05**
